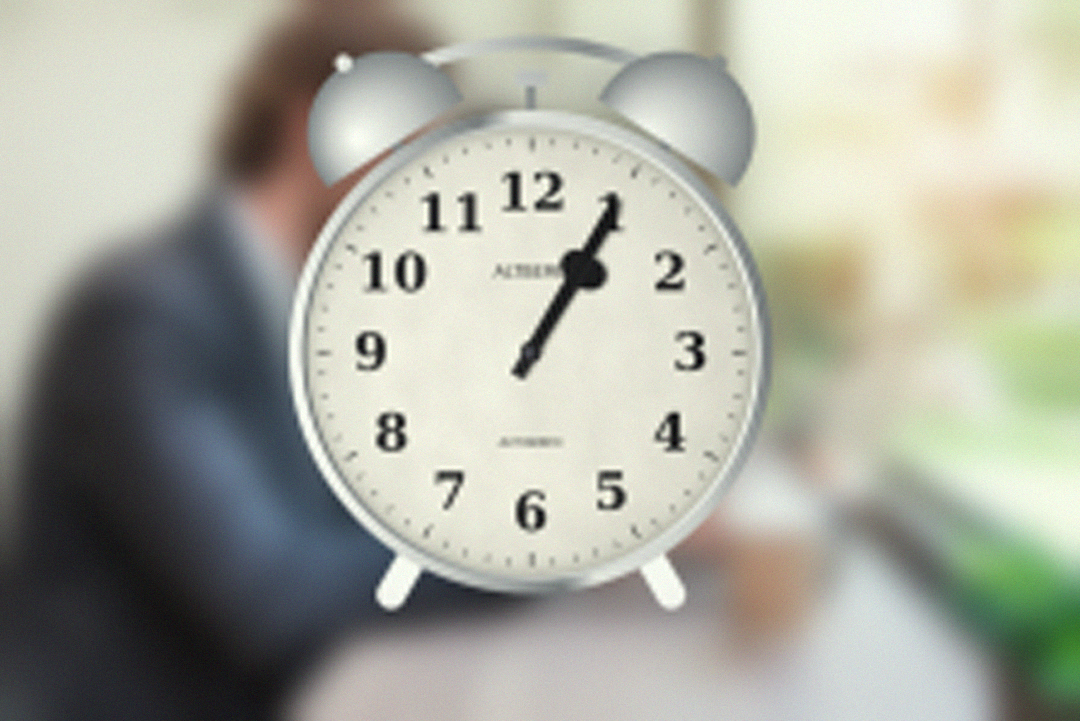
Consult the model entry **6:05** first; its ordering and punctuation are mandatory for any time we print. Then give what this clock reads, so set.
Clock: **1:05**
